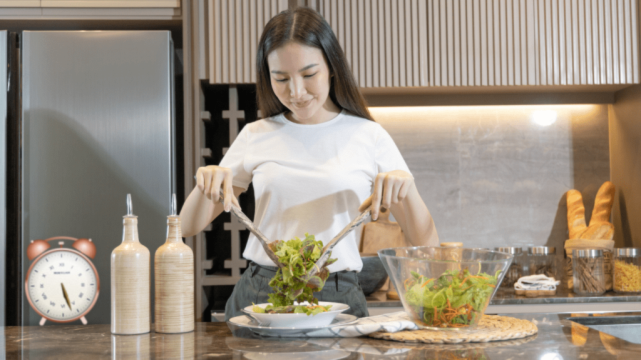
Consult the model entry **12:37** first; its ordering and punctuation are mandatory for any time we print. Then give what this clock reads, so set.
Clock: **5:27**
